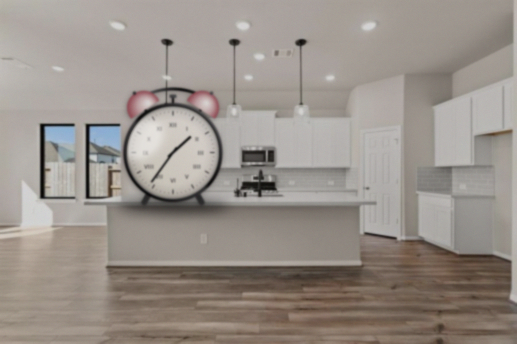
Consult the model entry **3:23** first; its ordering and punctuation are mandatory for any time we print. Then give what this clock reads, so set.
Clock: **1:36**
